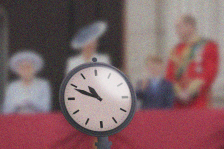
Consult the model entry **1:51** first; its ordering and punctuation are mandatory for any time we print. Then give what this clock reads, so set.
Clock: **10:49**
